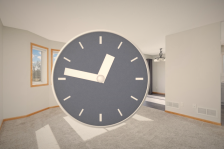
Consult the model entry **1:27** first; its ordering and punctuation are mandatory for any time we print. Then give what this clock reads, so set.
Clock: **12:47**
